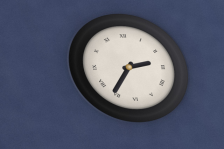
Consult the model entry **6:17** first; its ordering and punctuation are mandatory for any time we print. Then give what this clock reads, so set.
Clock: **2:36**
